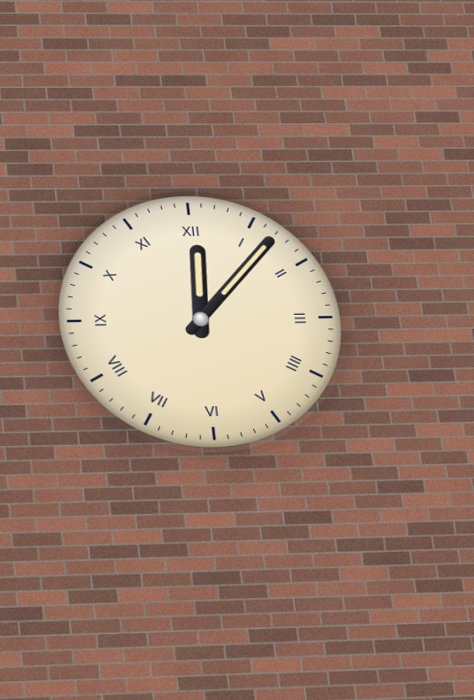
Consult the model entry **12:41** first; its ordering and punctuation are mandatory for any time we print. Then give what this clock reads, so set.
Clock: **12:07**
